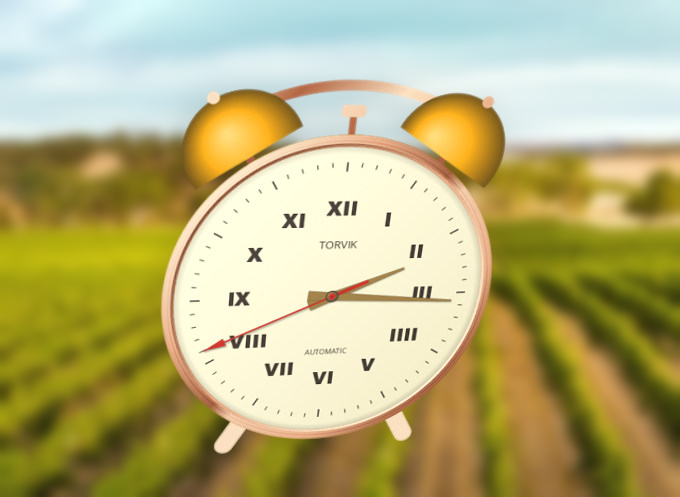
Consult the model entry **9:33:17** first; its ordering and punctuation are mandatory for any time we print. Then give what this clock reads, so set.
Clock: **2:15:41**
